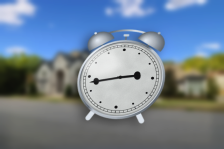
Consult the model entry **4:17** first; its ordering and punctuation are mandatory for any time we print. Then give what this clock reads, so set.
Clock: **2:43**
